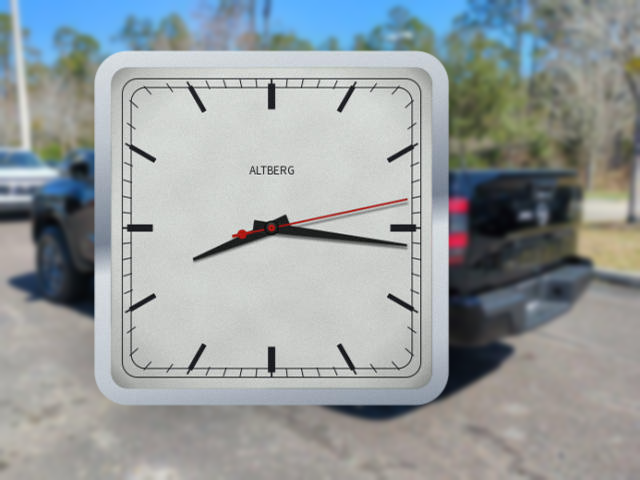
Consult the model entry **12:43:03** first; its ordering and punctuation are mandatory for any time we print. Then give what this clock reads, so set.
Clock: **8:16:13**
